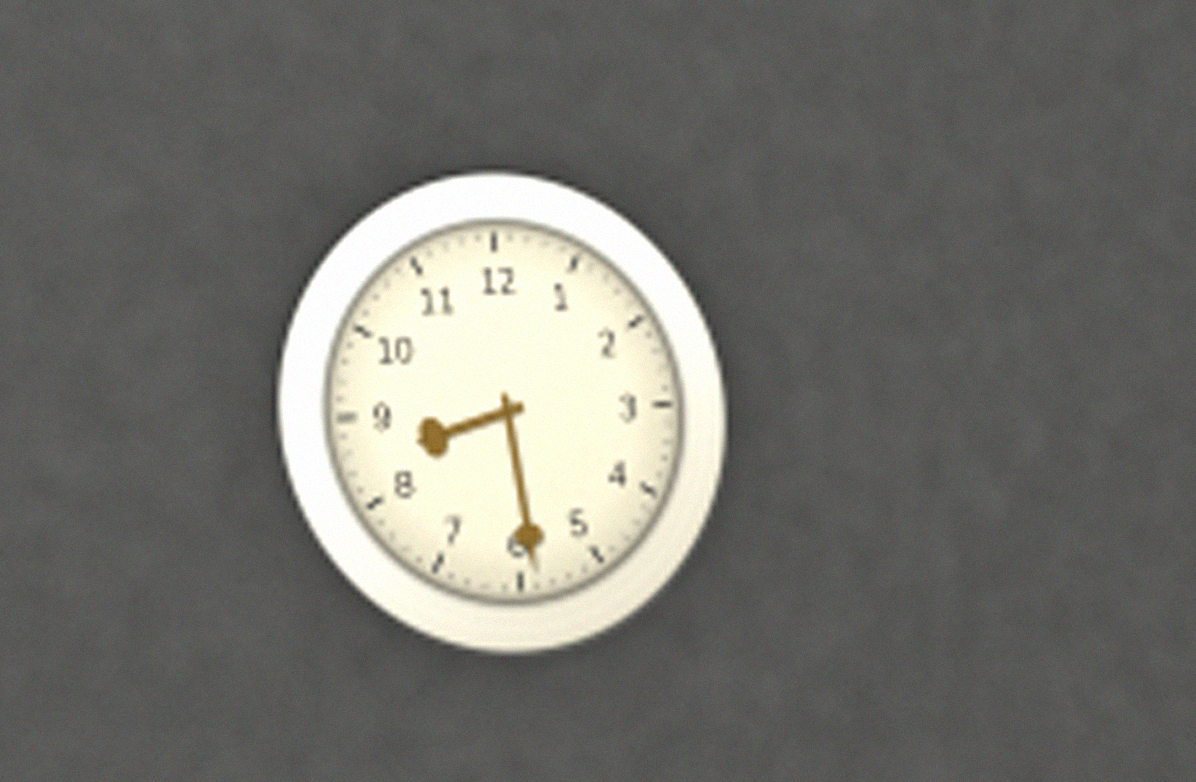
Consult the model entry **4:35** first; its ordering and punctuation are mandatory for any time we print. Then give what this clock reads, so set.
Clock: **8:29**
